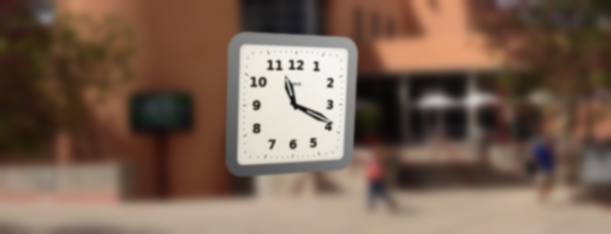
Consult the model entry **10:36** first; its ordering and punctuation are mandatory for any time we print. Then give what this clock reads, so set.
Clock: **11:19**
